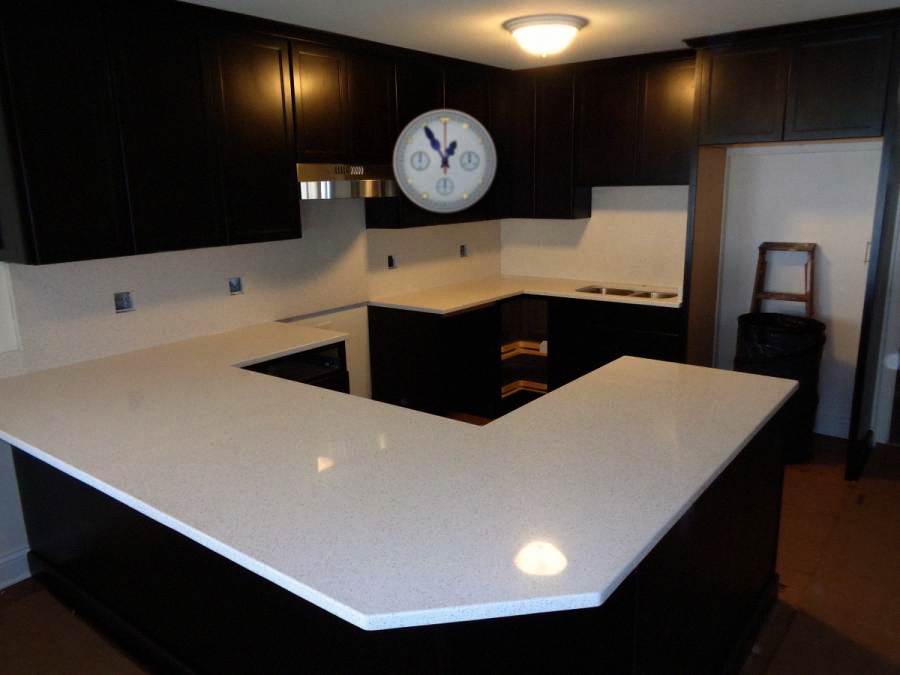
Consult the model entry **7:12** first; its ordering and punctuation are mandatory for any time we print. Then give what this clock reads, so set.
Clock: **12:55**
